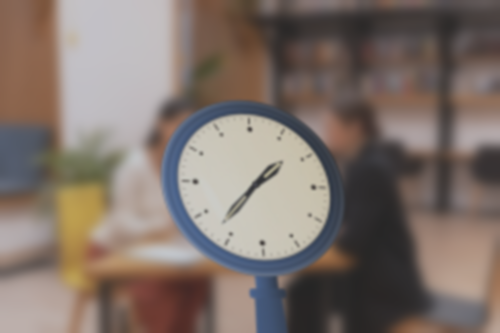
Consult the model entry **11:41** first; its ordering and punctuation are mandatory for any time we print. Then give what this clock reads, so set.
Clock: **1:37**
